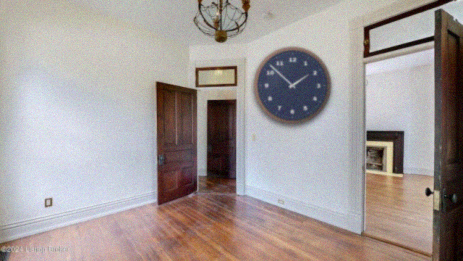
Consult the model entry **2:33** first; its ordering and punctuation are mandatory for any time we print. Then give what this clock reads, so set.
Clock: **1:52**
